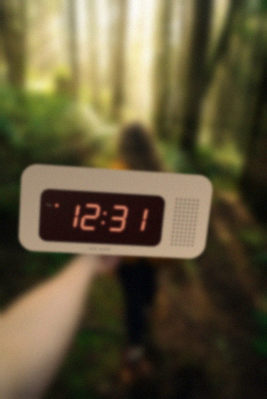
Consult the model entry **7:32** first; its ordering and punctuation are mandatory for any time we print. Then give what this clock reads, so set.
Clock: **12:31**
